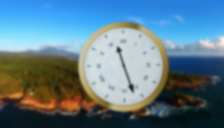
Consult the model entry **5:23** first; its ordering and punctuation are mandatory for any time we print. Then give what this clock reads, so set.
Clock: **11:27**
